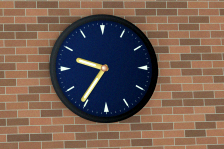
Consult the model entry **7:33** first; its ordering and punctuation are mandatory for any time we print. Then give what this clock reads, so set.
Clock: **9:36**
